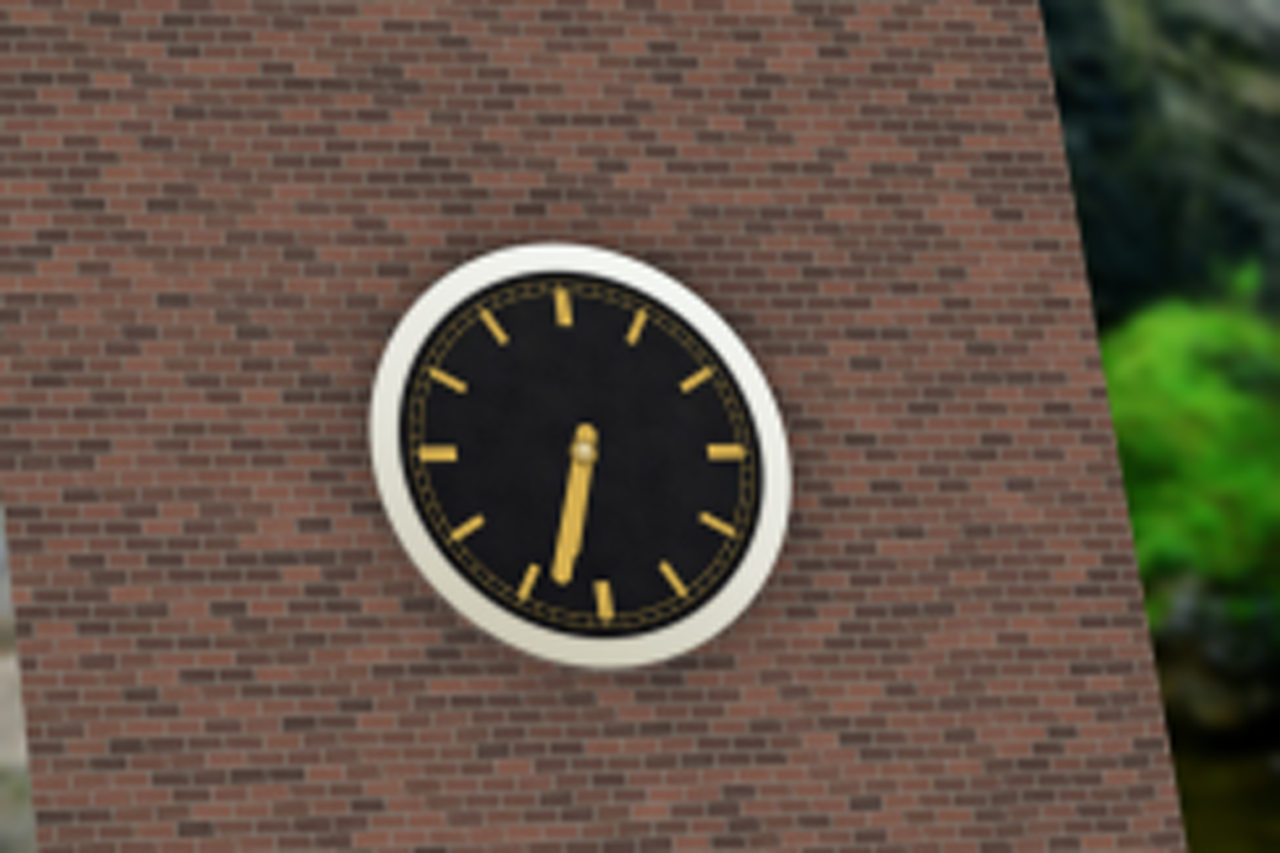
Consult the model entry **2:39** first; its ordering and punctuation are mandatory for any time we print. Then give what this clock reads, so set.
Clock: **6:33**
